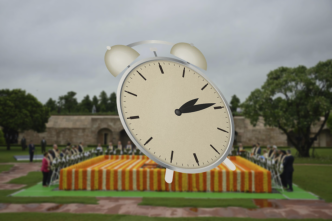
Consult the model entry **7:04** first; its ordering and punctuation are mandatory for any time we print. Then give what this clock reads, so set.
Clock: **2:14**
